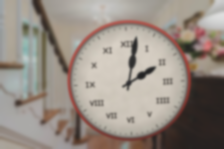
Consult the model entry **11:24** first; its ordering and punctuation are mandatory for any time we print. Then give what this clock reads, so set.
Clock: **2:02**
